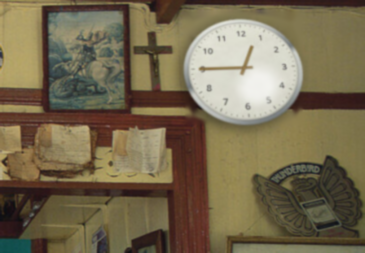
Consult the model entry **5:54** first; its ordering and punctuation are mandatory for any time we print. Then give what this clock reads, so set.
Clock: **12:45**
